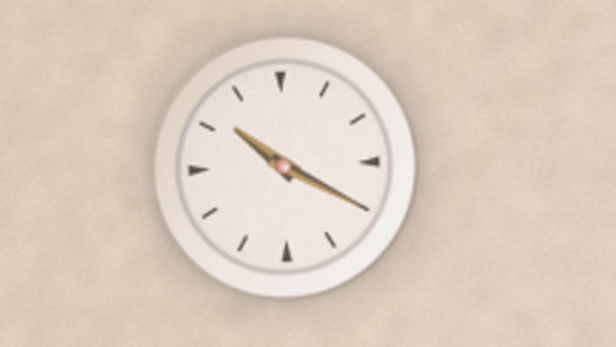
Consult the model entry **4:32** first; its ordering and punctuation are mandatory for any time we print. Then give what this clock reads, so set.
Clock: **10:20**
